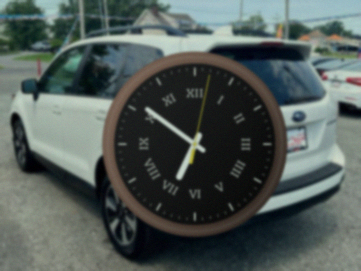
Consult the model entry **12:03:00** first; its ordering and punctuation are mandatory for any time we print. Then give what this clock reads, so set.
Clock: **6:51:02**
